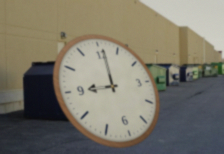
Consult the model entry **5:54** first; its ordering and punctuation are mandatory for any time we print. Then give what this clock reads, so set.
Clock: **9:01**
